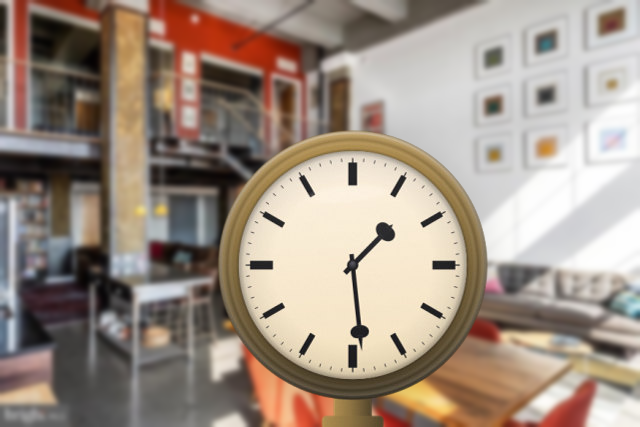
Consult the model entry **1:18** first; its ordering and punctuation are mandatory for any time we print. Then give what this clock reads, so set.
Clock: **1:29**
